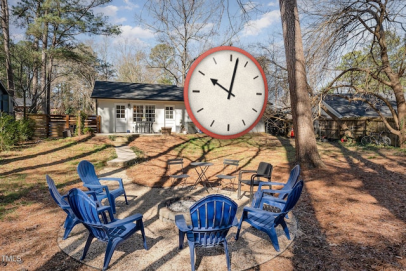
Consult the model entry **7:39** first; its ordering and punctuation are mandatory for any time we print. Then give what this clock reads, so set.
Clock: **10:02**
